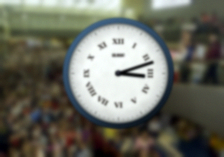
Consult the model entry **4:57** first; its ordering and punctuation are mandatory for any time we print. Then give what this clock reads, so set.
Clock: **3:12**
